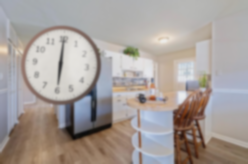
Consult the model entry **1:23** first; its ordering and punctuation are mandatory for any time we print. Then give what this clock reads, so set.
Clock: **6:00**
